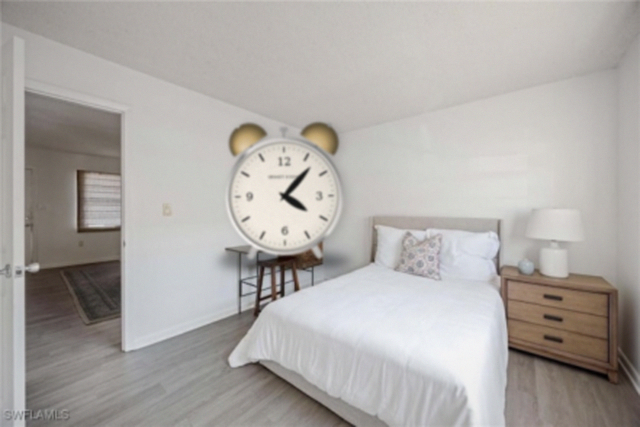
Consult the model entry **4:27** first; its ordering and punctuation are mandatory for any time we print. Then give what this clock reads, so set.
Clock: **4:07**
